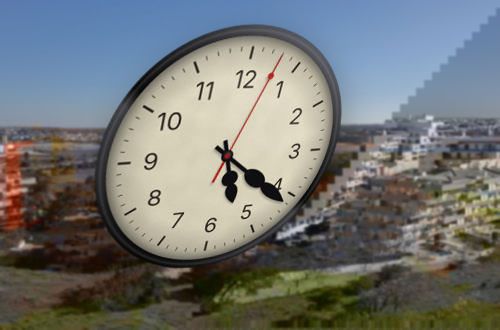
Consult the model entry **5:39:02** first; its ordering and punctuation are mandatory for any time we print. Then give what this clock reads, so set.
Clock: **5:21:03**
